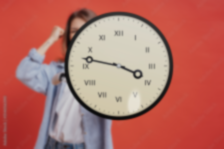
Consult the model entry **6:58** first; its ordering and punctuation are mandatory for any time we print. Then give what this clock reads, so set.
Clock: **3:47**
